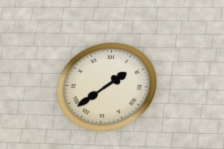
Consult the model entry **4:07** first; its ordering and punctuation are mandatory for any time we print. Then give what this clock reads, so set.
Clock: **1:38**
